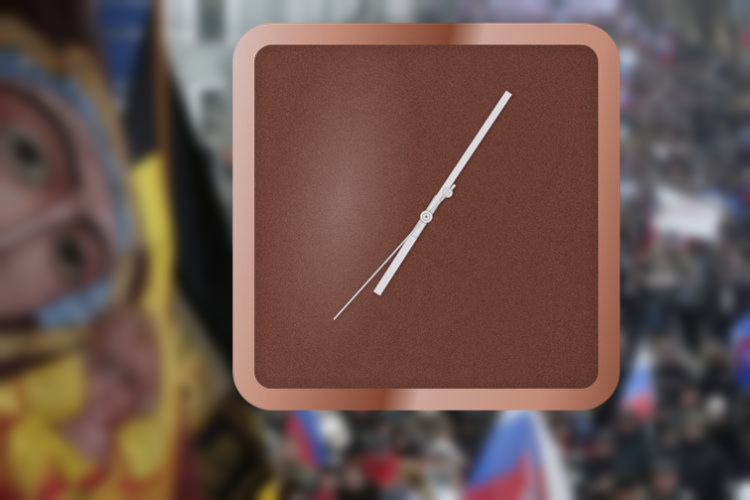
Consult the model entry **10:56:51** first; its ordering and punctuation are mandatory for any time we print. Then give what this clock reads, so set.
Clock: **7:05:37**
